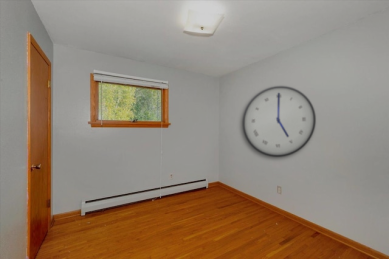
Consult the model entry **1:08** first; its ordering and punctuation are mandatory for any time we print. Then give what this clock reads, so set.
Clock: **5:00**
